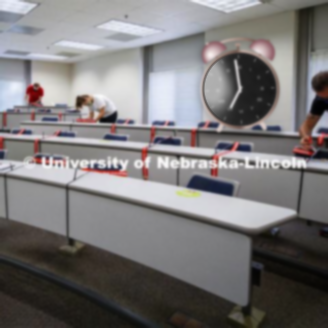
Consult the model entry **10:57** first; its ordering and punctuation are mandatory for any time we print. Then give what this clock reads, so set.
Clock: **6:59**
